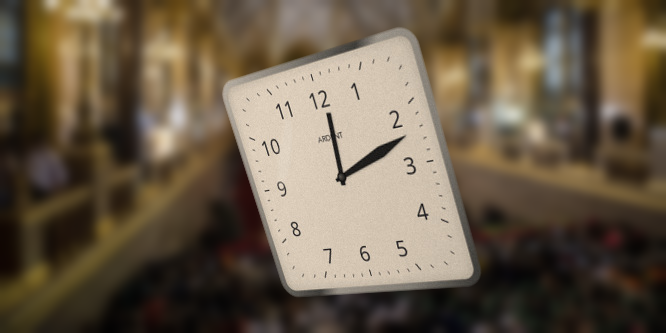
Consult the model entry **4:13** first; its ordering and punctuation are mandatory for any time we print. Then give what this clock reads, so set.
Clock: **12:12**
